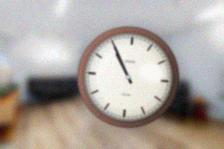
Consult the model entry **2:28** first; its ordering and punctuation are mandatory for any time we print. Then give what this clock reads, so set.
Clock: **10:55**
